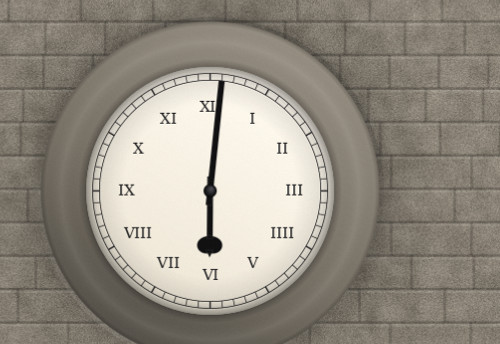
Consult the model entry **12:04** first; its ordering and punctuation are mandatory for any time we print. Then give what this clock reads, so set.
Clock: **6:01**
